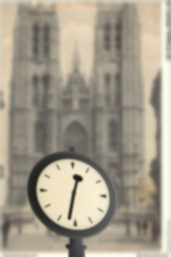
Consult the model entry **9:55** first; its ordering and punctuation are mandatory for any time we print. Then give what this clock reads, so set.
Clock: **12:32**
